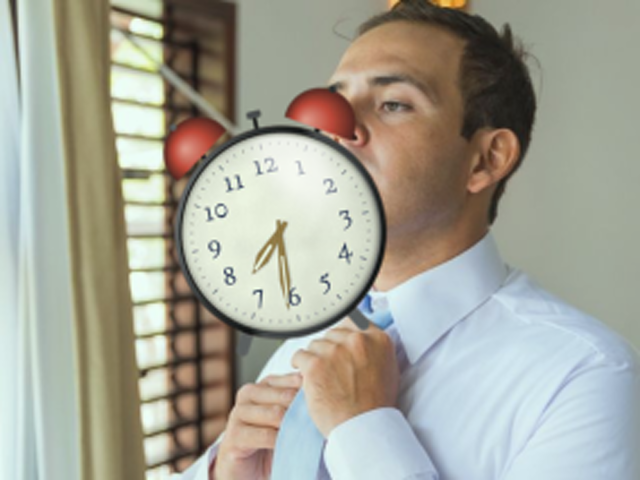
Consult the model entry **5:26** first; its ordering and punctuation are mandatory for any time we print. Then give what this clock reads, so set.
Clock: **7:31**
